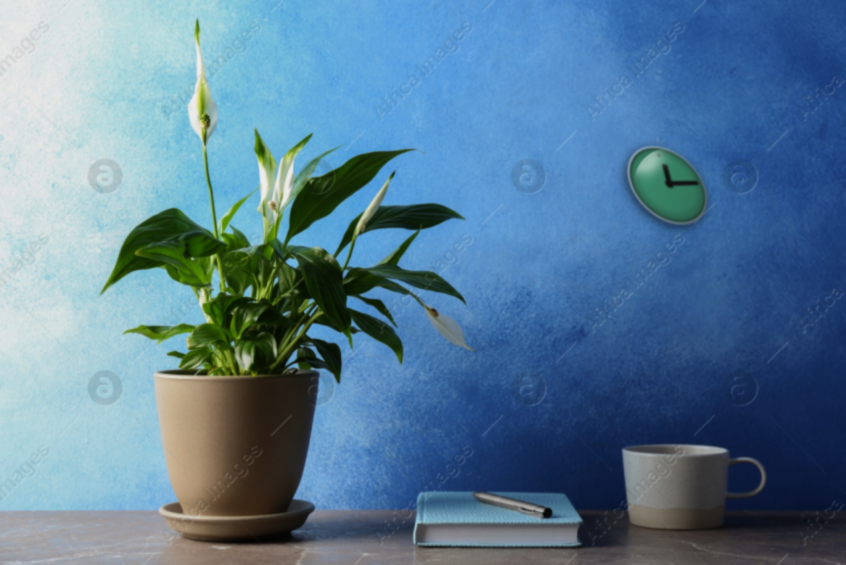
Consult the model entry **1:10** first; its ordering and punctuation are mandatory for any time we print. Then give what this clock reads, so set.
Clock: **12:15**
